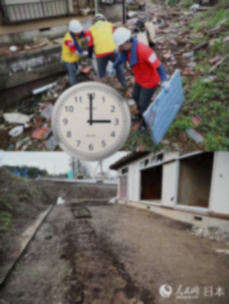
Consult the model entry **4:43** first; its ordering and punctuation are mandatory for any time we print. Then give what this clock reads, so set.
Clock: **3:00**
